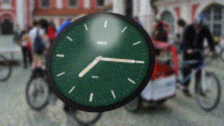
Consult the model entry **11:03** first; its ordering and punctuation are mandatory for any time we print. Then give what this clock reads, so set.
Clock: **7:15**
